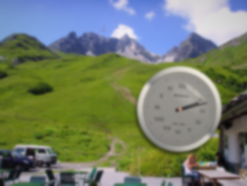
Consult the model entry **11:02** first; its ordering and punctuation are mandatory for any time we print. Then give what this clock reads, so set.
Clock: **2:12**
